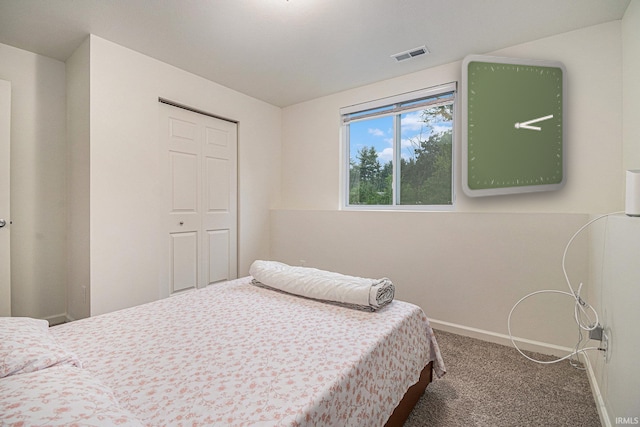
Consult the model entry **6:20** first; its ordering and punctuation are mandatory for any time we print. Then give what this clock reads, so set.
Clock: **3:13**
